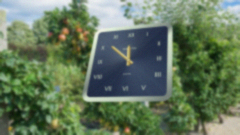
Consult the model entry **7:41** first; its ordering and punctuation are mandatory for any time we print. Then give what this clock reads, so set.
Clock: **11:52**
